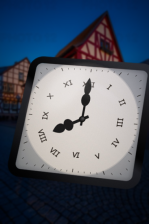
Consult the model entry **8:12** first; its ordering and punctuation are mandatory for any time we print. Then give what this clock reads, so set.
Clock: **8:00**
